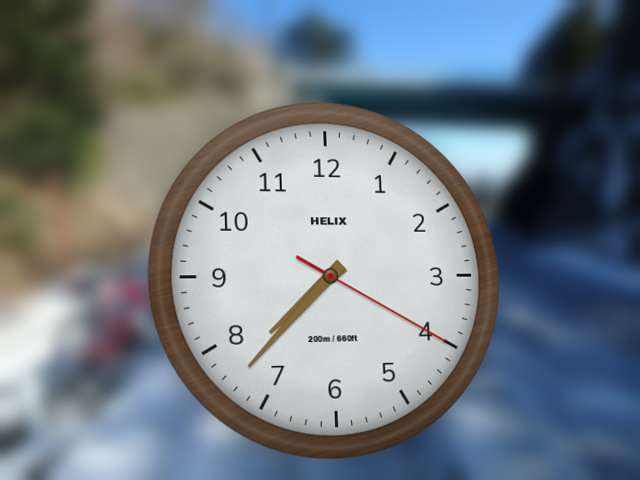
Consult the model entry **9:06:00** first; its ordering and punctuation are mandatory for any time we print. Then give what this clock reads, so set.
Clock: **7:37:20**
